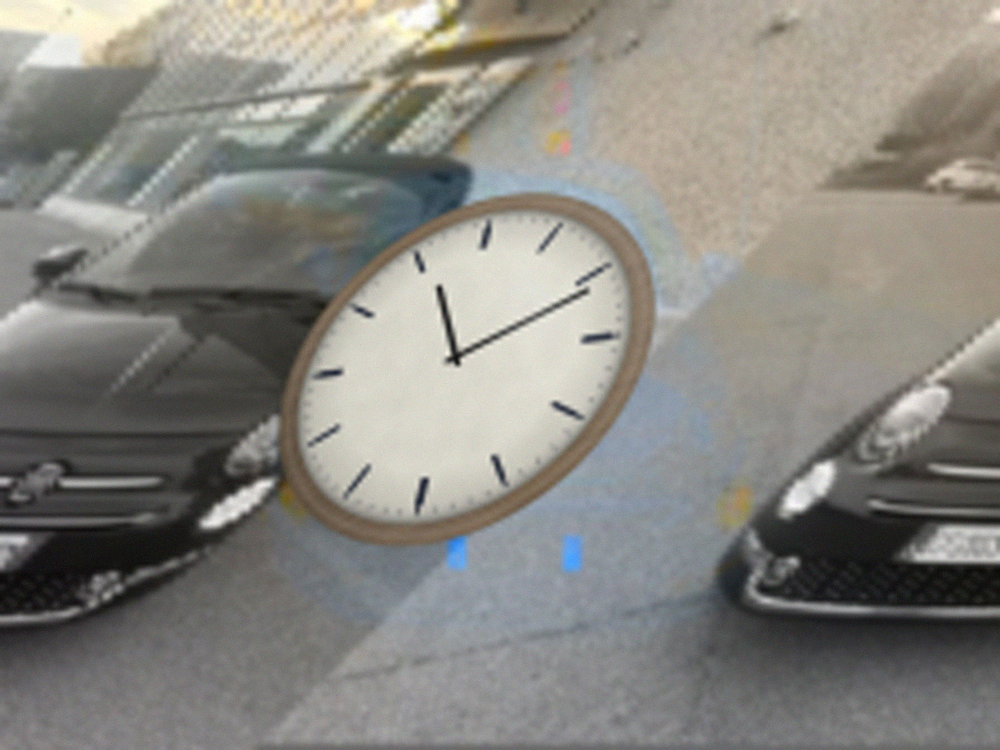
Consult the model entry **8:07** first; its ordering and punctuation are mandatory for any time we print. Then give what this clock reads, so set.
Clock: **11:11**
